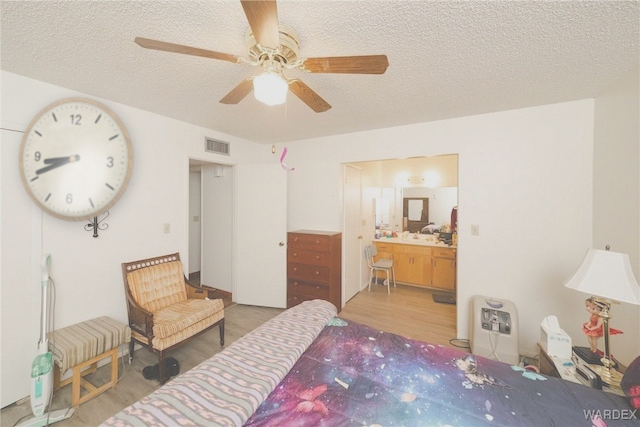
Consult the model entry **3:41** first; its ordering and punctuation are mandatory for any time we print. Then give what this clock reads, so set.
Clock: **8:41**
